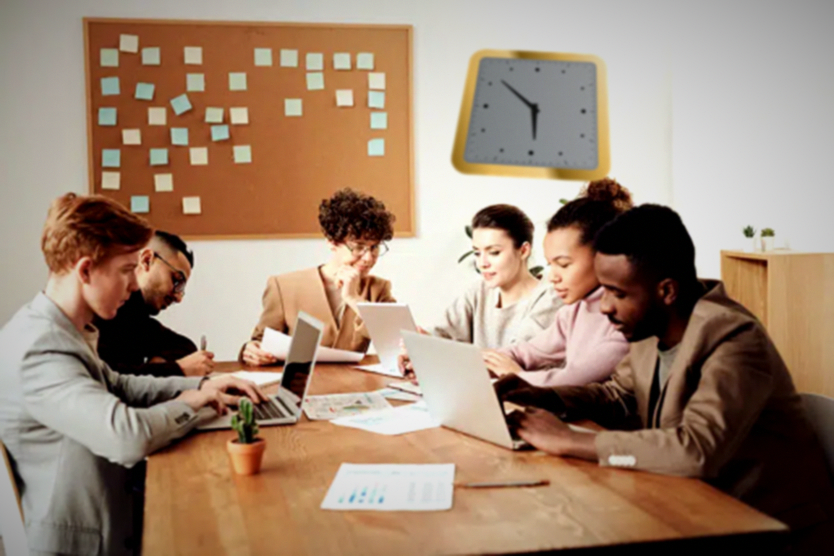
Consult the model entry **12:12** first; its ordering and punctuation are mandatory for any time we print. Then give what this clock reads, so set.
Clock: **5:52**
